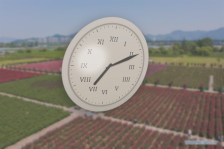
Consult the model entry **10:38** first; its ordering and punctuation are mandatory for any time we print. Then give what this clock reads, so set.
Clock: **7:11**
